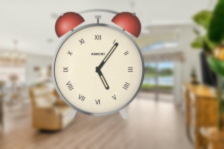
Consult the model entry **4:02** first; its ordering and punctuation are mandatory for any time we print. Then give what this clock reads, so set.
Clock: **5:06**
